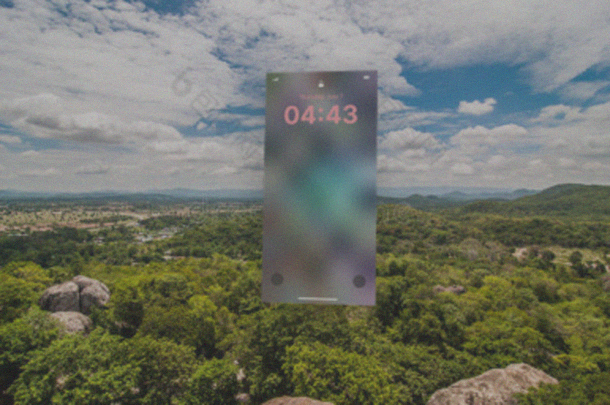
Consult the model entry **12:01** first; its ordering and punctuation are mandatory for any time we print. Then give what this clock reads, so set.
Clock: **4:43**
